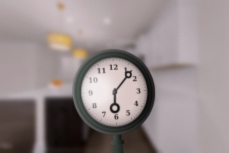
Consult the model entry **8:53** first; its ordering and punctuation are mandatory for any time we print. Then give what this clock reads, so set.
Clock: **6:07**
